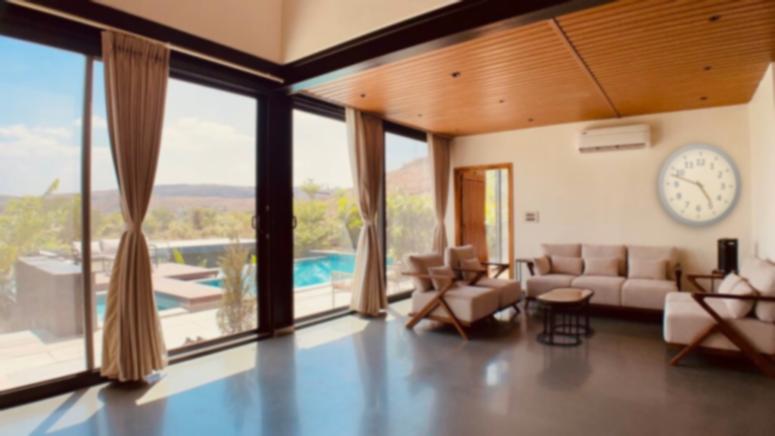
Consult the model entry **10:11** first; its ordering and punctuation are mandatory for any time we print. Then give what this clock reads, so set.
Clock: **4:48**
